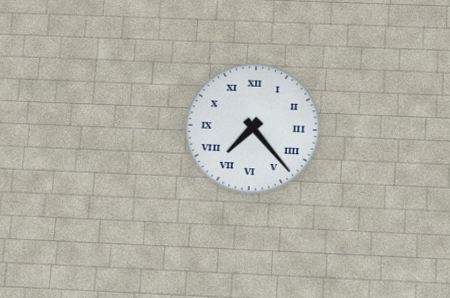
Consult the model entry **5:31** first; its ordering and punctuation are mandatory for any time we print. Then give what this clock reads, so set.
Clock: **7:23**
